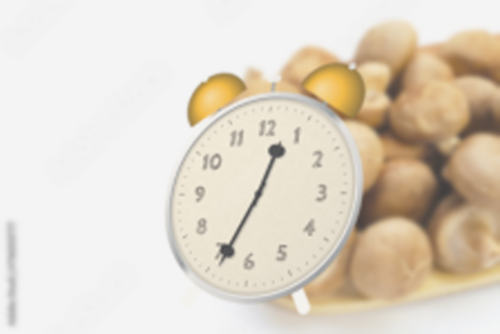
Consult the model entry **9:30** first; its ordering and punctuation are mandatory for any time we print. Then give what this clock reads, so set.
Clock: **12:34**
